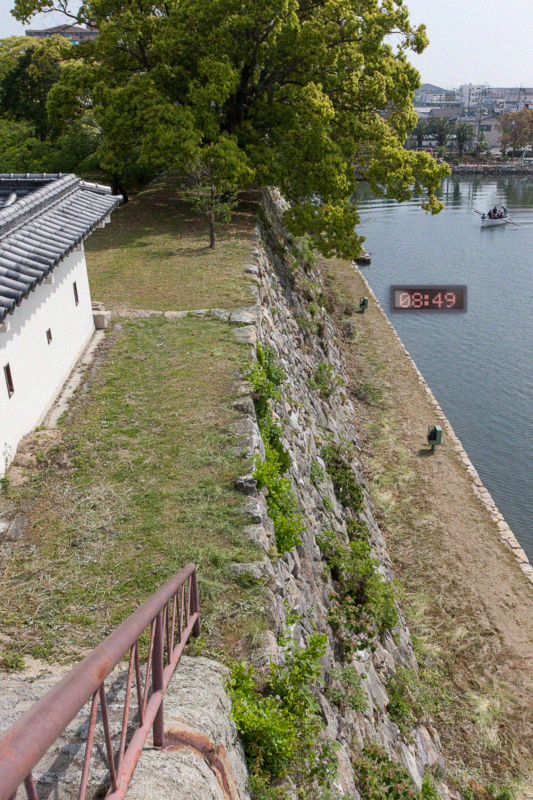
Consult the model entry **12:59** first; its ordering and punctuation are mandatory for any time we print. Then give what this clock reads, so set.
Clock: **8:49**
